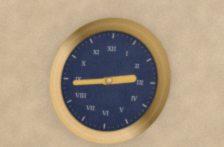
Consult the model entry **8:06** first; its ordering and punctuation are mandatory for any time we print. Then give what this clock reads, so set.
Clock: **2:44**
